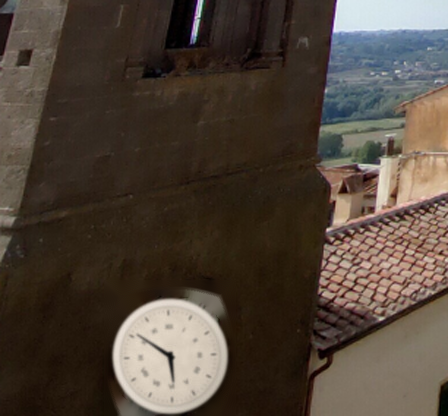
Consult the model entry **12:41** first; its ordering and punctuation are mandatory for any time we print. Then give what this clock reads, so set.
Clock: **5:51**
